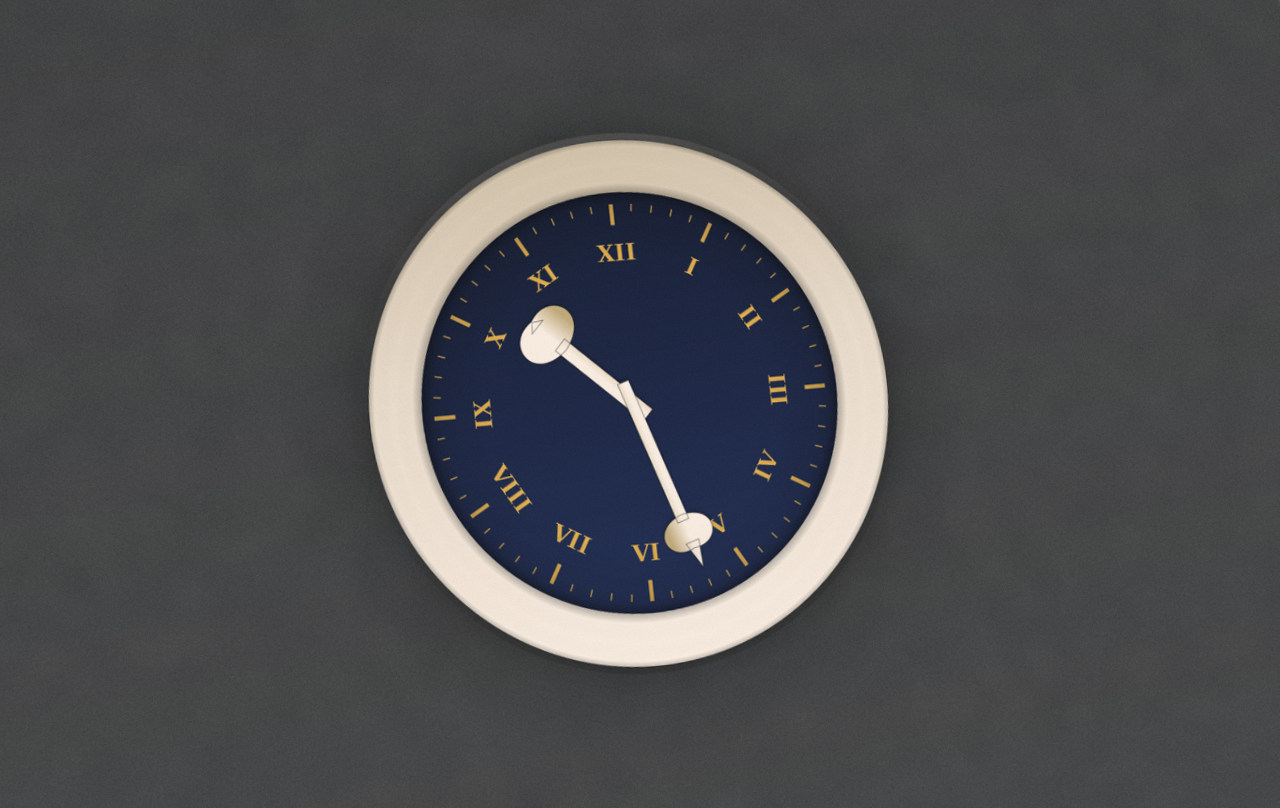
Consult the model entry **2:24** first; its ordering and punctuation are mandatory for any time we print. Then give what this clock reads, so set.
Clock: **10:27**
